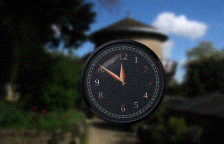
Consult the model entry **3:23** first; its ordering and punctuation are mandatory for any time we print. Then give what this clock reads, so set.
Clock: **11:51**
